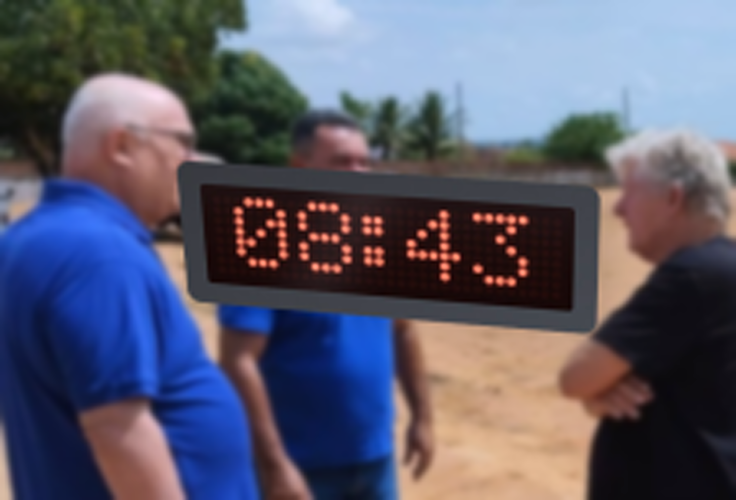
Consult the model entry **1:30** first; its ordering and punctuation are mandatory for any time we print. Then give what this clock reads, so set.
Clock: **8:43**
